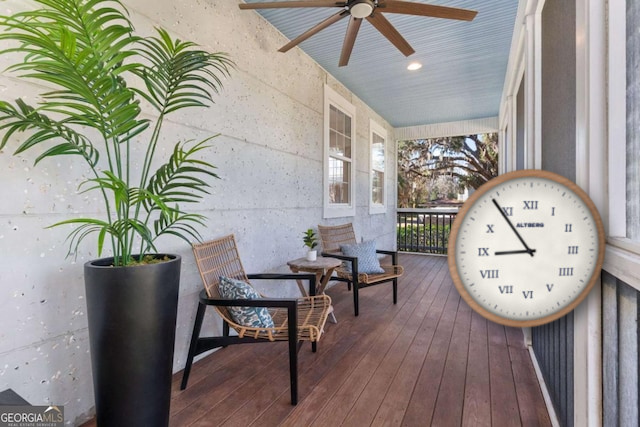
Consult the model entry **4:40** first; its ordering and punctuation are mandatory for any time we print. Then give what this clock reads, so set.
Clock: **8:54**
